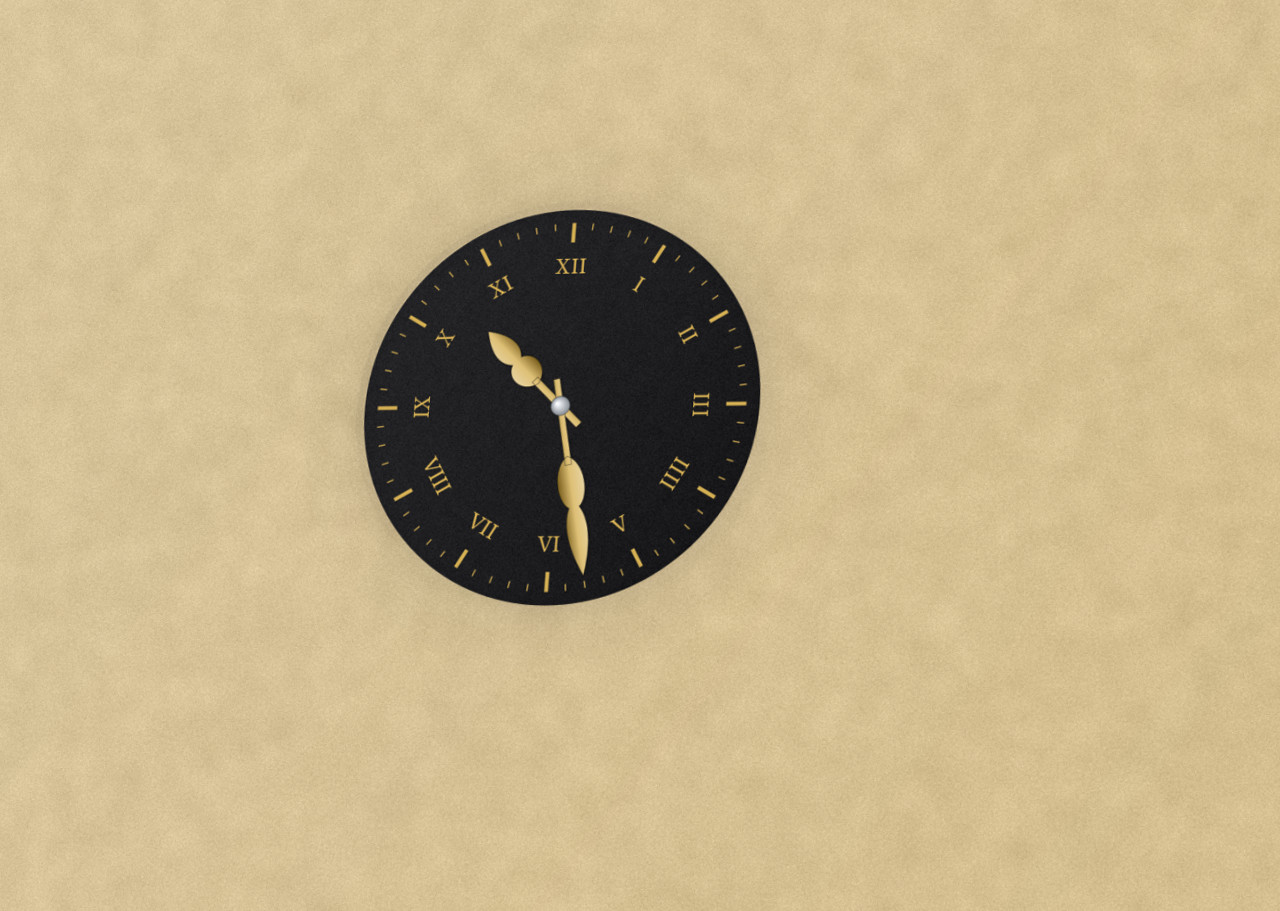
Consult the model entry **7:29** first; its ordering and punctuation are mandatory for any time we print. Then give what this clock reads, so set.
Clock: **10:28**
